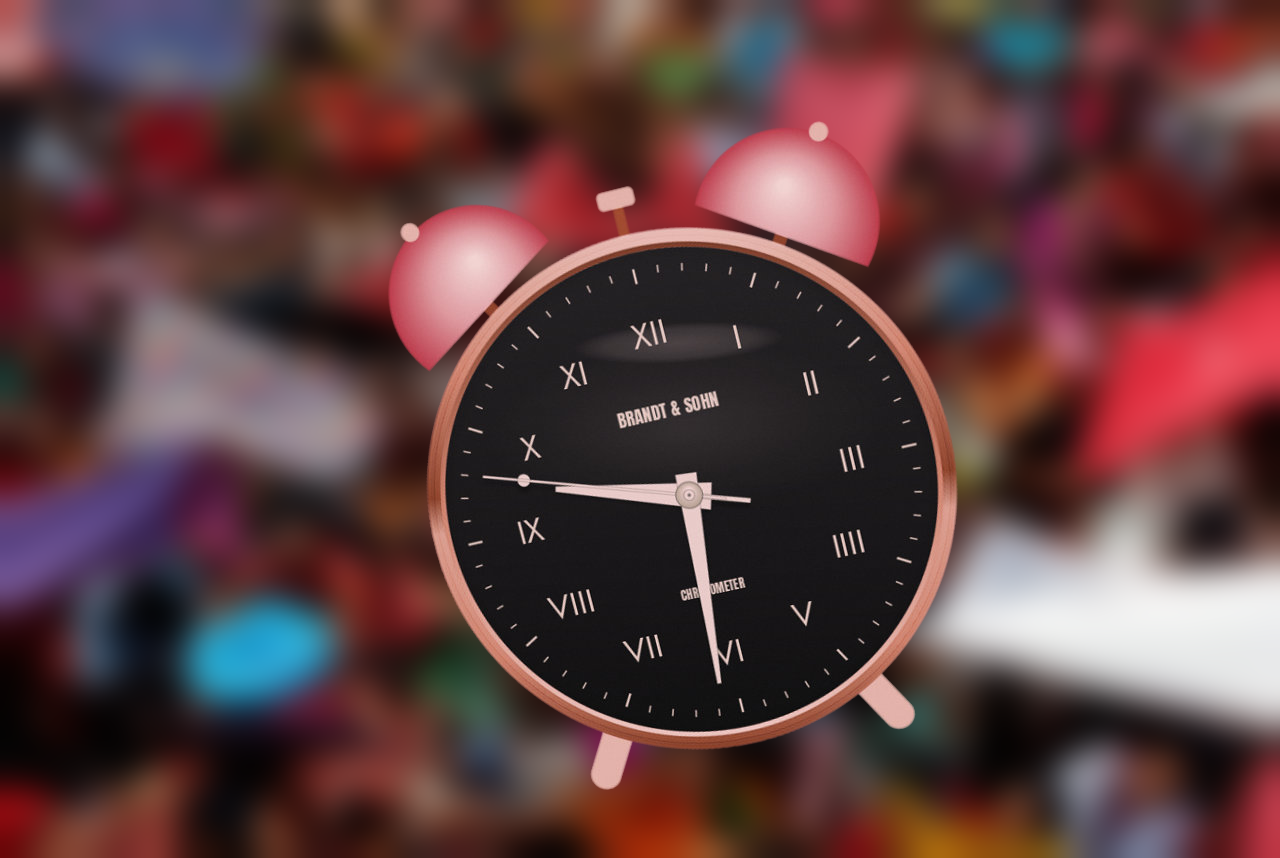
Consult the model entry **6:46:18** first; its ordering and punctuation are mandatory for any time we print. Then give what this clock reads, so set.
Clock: **9:30:48**
